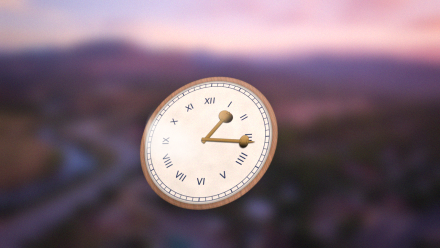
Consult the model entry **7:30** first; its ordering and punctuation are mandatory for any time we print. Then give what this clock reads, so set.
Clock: **1:16**
